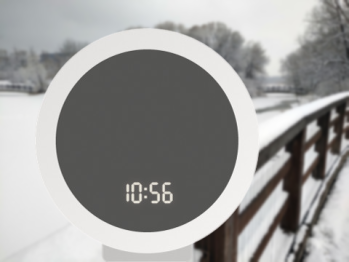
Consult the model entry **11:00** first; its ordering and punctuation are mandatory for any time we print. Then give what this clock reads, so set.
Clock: **10:56**
